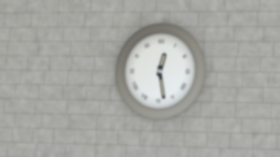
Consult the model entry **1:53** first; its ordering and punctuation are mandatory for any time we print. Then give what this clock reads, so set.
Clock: **12:28**
